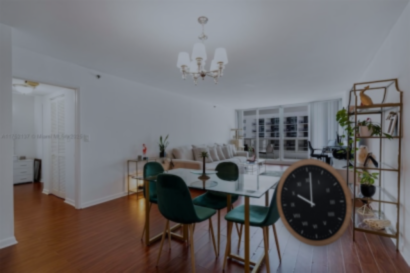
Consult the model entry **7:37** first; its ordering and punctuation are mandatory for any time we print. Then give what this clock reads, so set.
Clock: **10:01**
